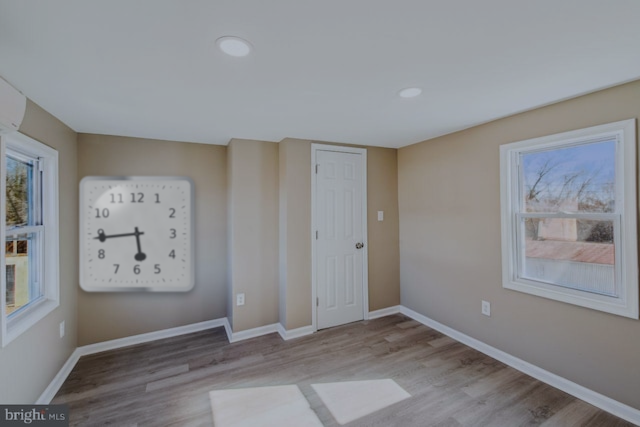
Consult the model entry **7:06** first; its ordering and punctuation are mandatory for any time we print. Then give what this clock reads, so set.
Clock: **5:44**
